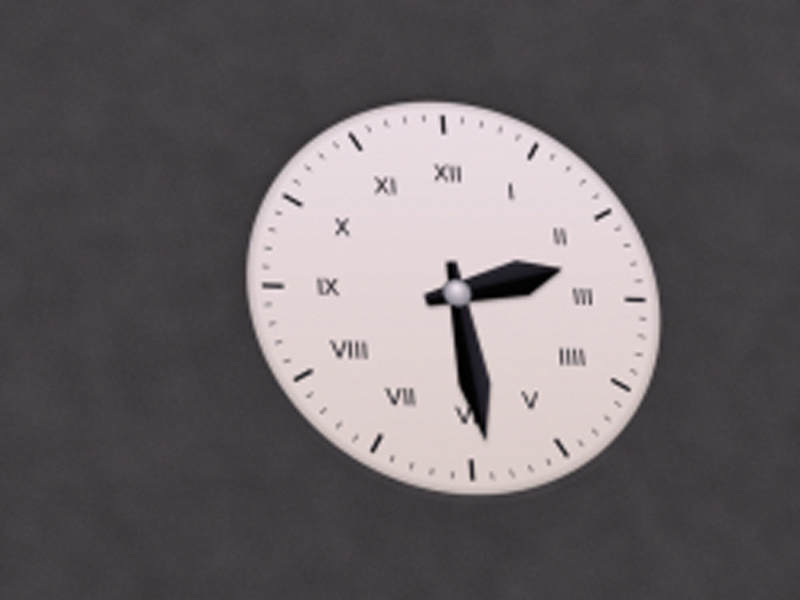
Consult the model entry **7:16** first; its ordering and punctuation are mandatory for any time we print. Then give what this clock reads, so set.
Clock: **2:29**
